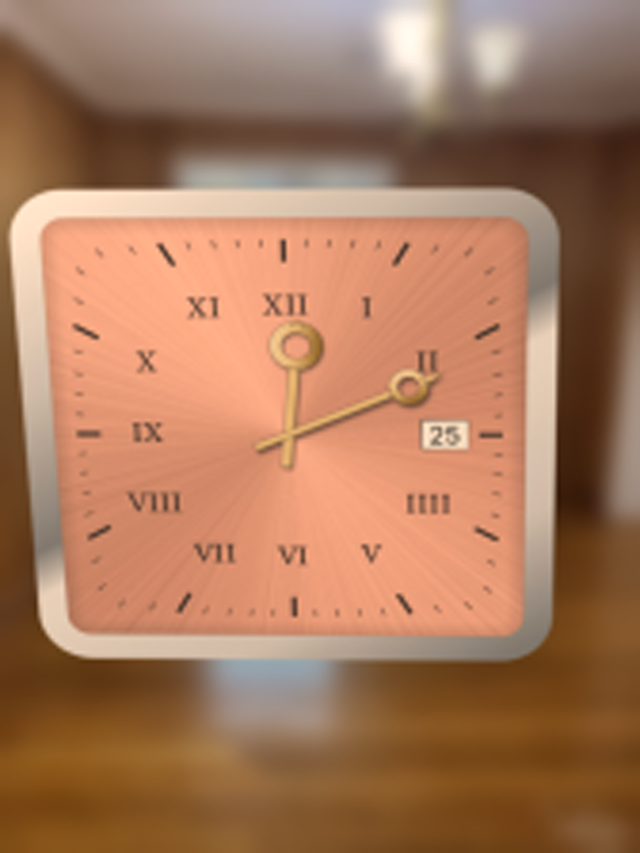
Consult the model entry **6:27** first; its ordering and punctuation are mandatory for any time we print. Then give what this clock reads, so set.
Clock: **12:11**
